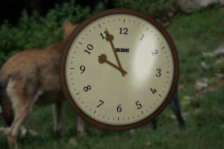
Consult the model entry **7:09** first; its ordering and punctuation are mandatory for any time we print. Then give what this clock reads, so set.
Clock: **9:56**
